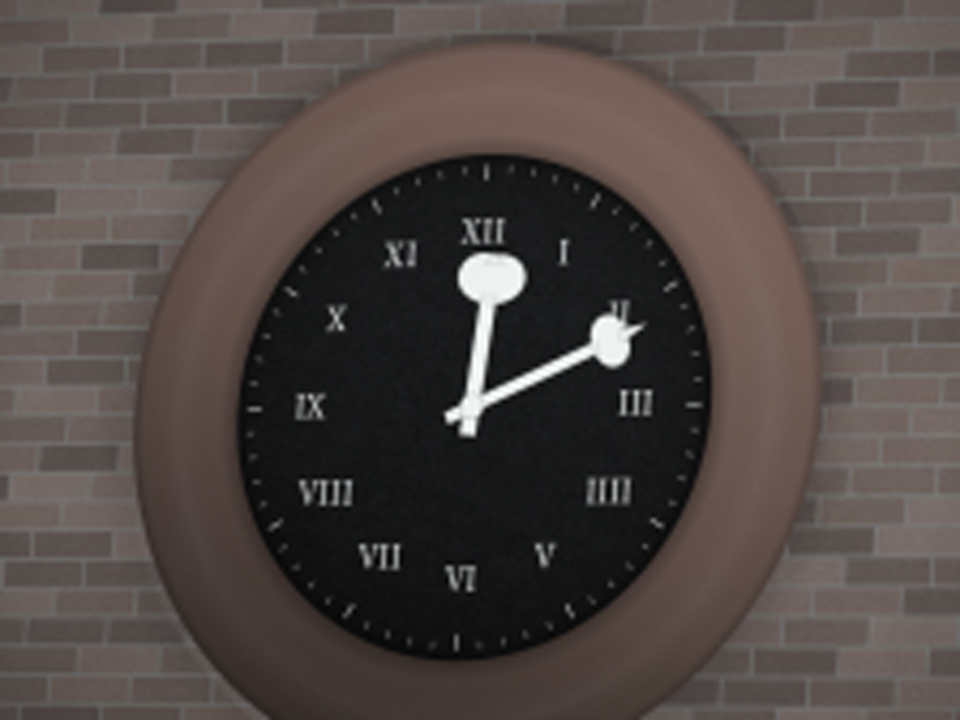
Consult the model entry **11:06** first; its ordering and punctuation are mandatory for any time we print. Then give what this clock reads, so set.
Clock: **12:11**
